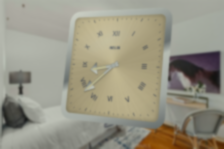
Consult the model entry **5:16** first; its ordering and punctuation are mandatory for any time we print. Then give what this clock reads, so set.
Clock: **8:38**
